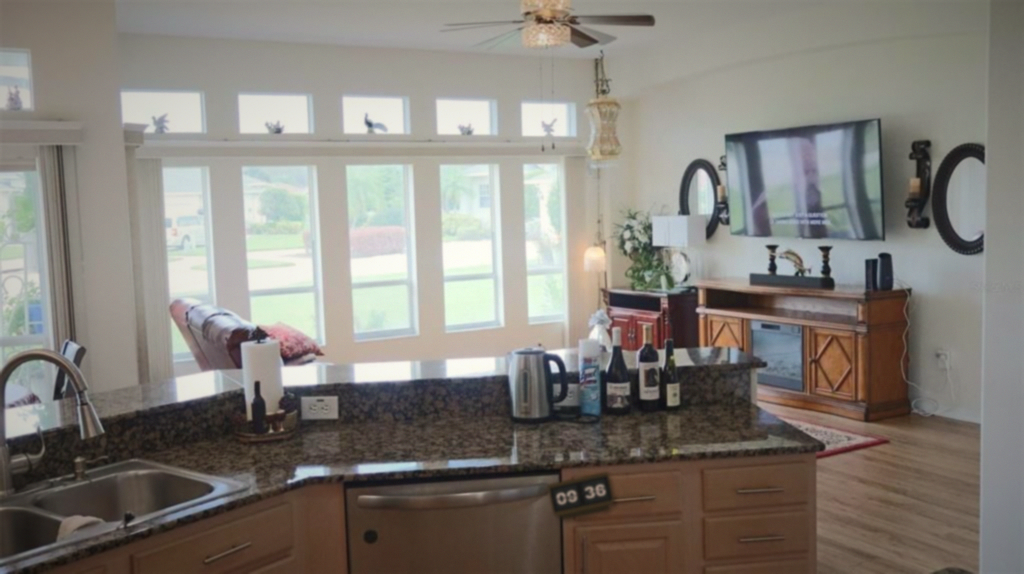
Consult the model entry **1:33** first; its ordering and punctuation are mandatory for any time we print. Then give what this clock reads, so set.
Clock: **9:36**
